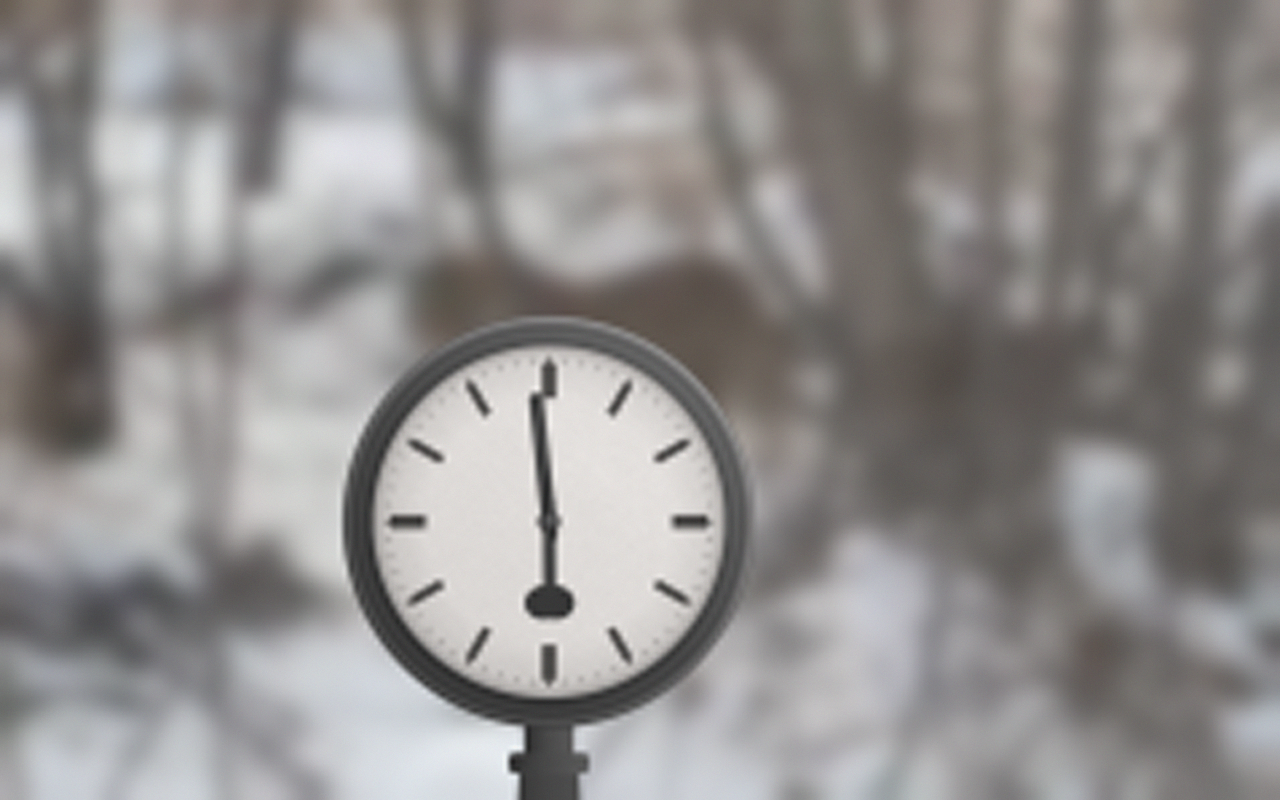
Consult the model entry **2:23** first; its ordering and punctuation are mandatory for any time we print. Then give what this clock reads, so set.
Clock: **5:59**
